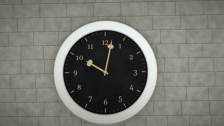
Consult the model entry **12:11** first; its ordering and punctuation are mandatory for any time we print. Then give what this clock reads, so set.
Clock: **10:02**
